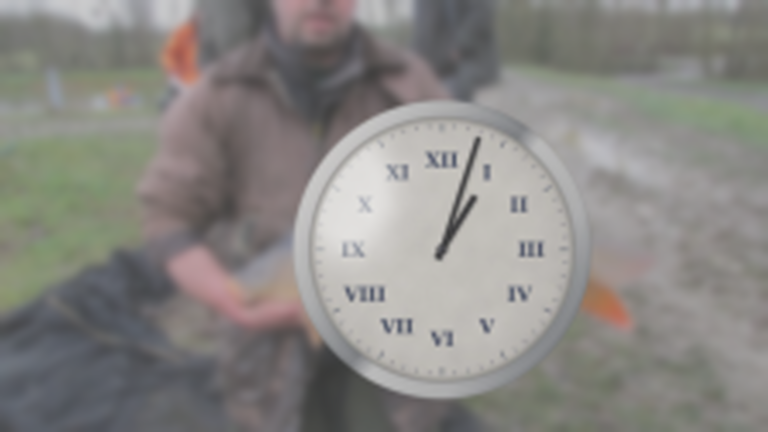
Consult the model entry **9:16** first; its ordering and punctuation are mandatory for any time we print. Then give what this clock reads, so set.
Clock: **1:03**
